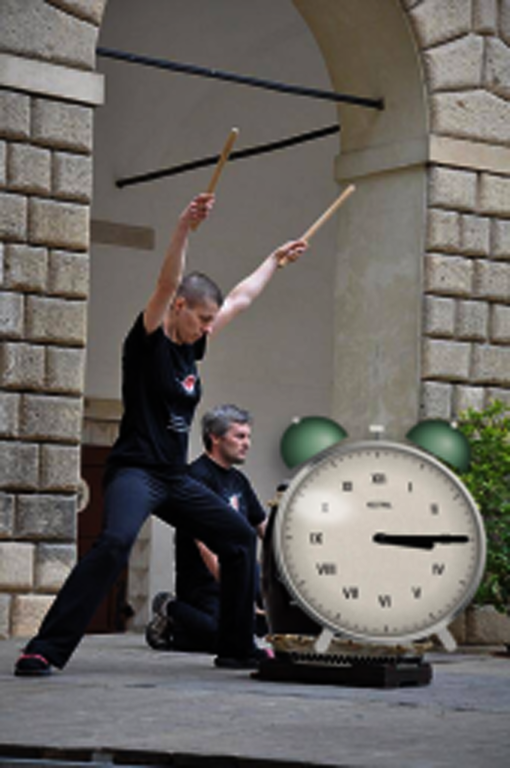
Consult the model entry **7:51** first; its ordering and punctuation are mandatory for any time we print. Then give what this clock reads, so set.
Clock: **3:15**
